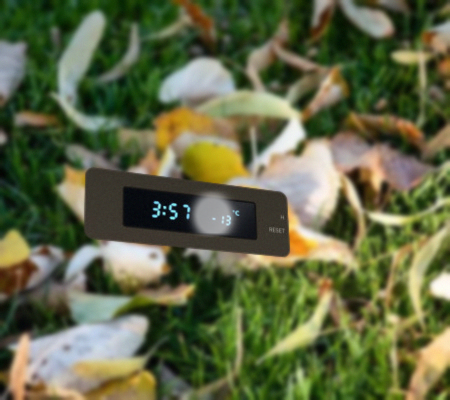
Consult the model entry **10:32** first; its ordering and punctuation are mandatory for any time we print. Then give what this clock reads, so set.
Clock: **3:57**
